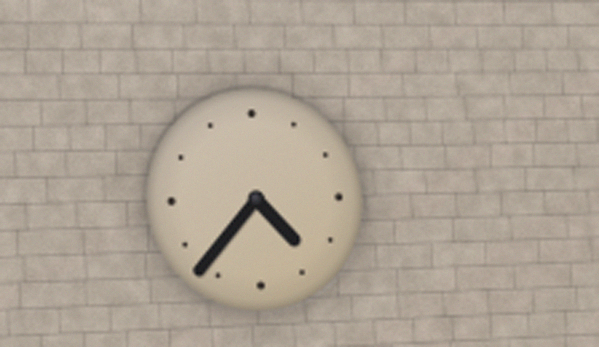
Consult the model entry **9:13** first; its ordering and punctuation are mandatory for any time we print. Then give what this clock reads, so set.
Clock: **4:37**
